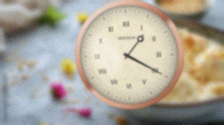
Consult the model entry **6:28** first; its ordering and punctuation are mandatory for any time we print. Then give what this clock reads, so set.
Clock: **1:20**
